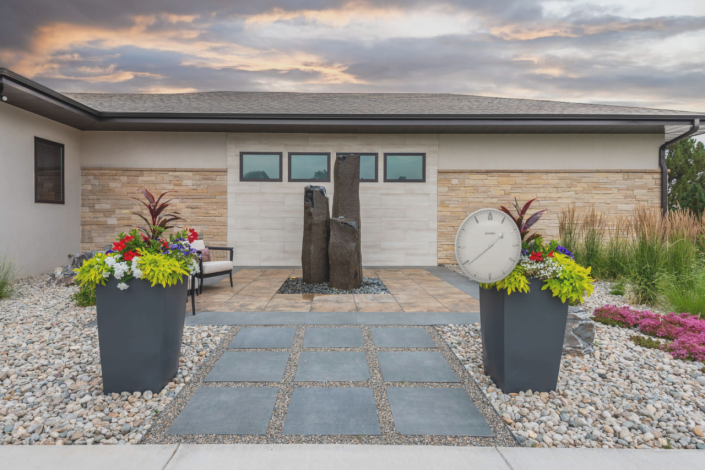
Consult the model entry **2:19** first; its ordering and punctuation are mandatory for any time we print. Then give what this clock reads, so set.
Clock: **1:39**
